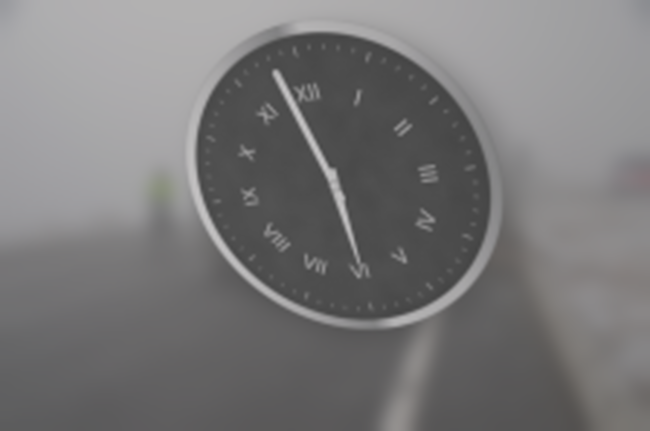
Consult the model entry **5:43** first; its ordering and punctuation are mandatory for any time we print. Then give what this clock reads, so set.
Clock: **5:58**
